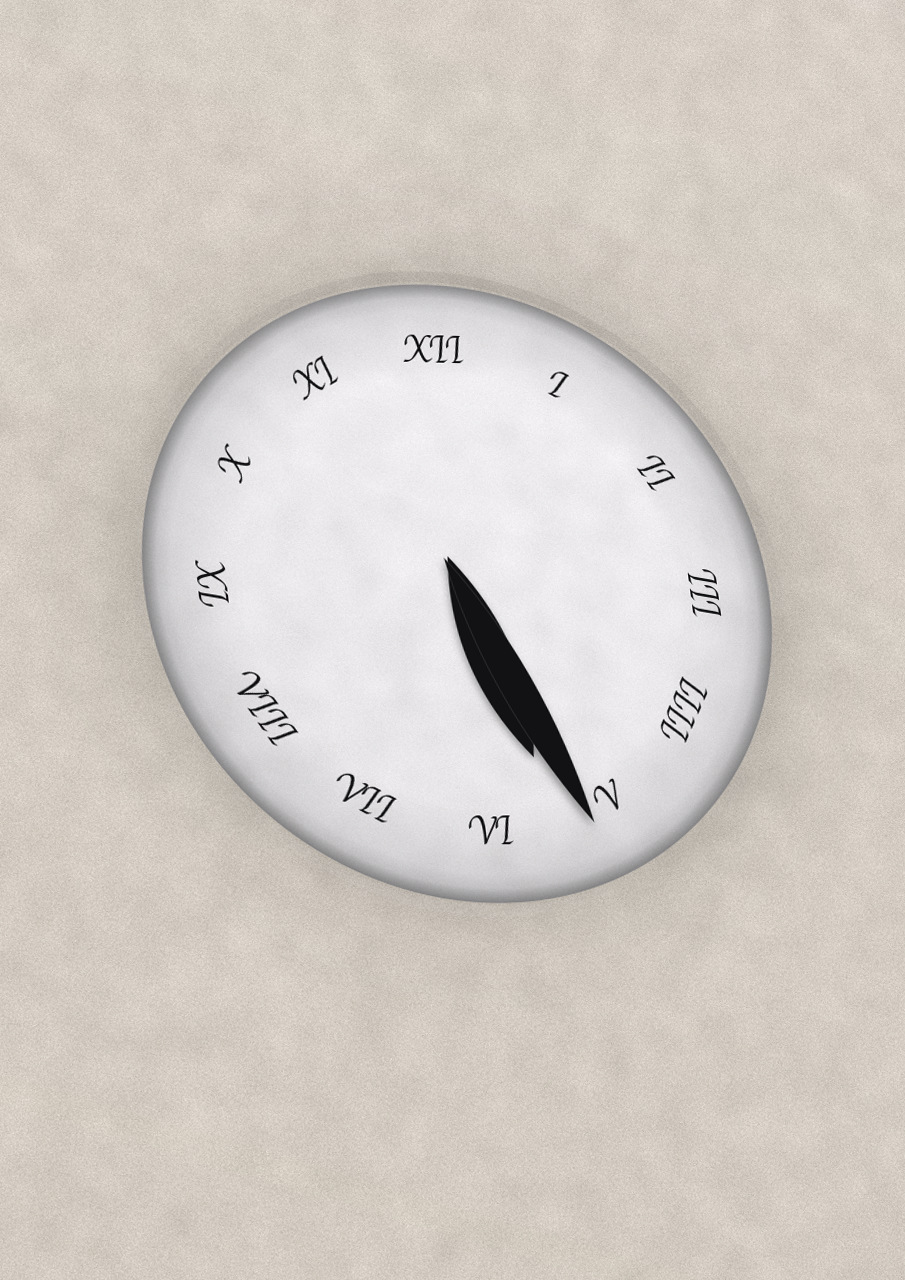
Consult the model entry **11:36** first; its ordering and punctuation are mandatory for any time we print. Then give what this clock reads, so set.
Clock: **5:26**
